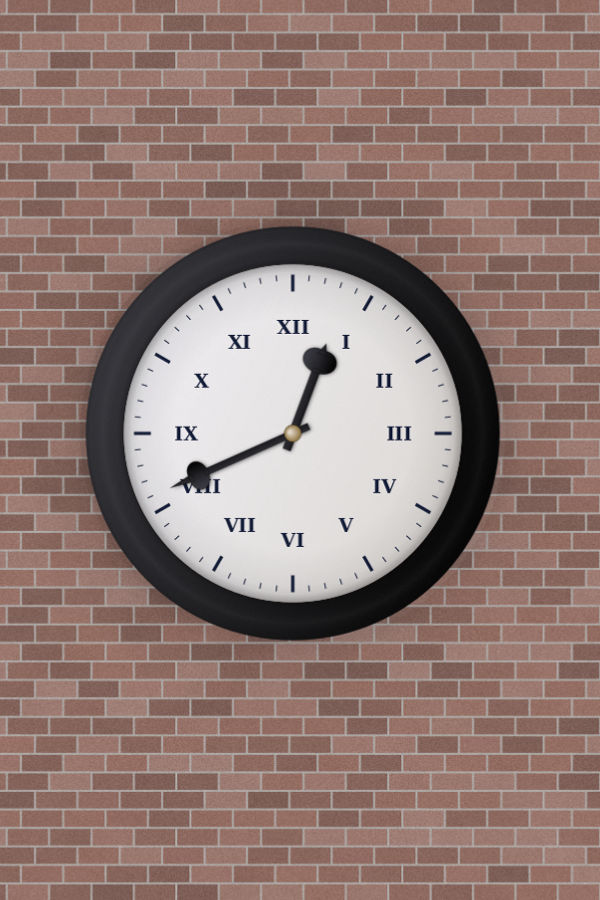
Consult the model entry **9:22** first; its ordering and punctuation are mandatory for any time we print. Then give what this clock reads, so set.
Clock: **12:41**
